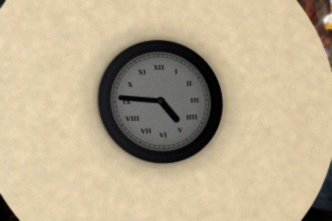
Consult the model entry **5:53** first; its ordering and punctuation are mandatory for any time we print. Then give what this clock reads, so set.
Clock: **4:46**
